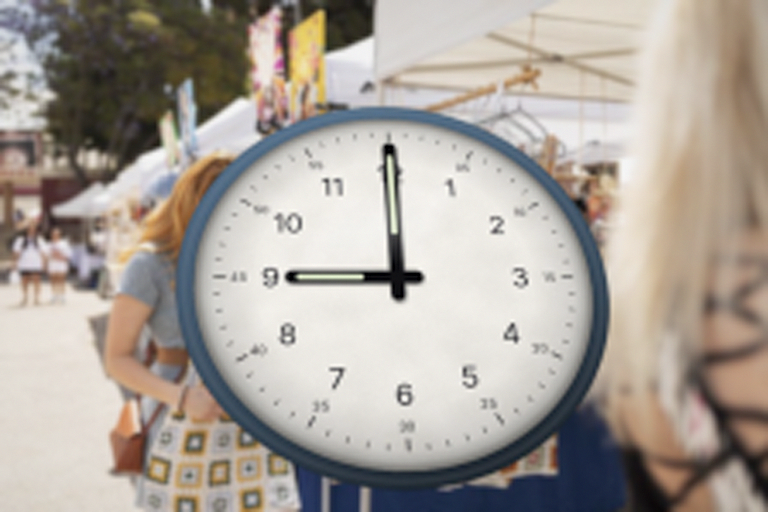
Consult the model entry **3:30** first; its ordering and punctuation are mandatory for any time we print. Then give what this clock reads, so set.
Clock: **9:00**
